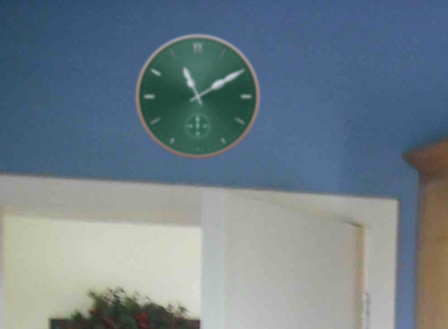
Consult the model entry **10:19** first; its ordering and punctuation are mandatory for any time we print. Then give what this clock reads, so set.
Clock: **11:10**
